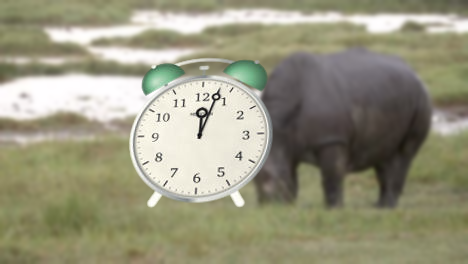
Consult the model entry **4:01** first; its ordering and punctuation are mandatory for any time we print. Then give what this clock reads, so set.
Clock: **12:03**
